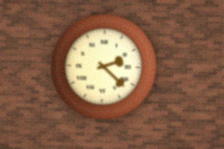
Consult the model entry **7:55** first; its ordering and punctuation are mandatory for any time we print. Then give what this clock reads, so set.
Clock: **2:22**
